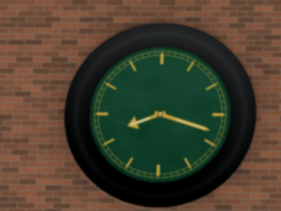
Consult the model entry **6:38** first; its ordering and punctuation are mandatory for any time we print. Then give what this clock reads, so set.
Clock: **8:18**
